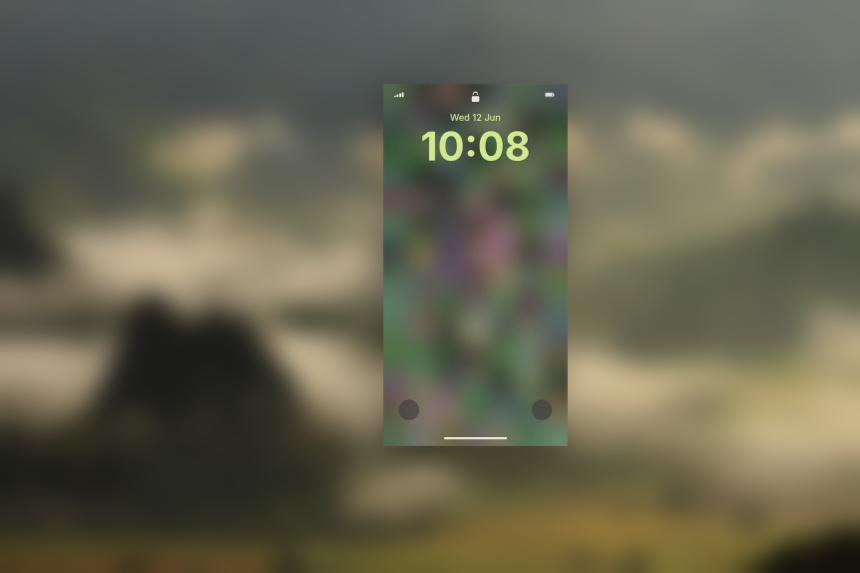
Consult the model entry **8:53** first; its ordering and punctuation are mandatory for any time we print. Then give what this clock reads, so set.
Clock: **10:08**
